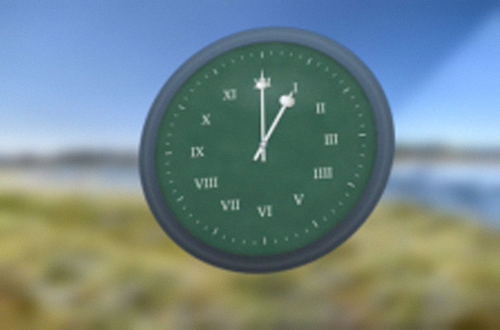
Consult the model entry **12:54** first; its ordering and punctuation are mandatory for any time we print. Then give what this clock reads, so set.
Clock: **1:00**
